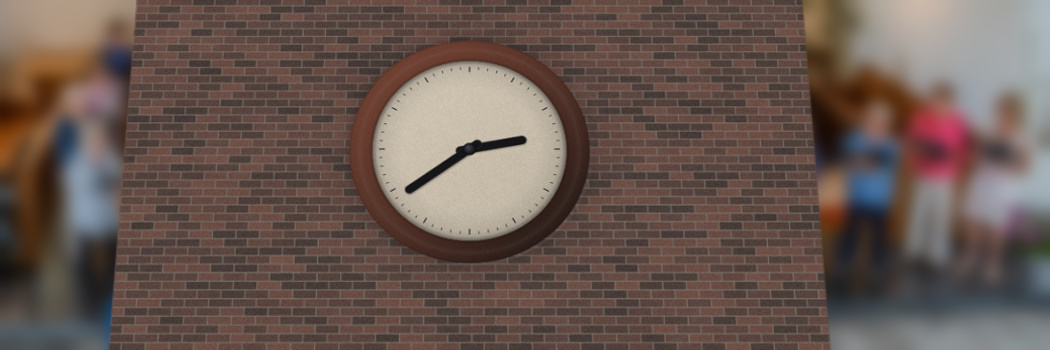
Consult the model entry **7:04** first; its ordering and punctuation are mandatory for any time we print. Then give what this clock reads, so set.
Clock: **2:39**
